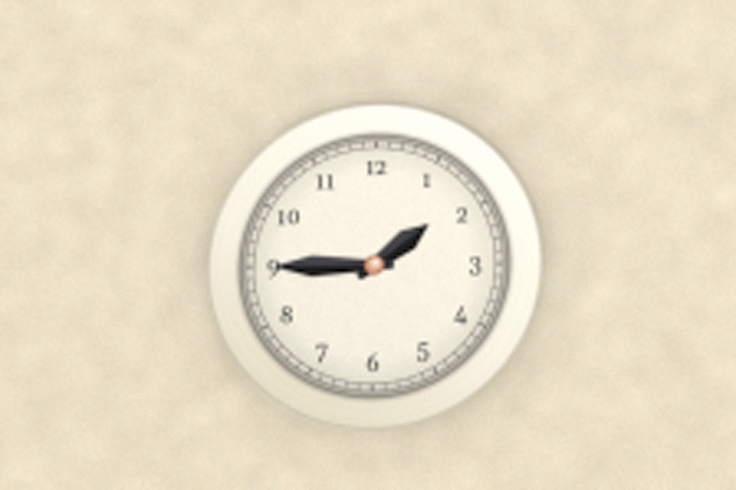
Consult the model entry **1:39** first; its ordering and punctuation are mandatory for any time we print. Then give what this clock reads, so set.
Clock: **1:45**
